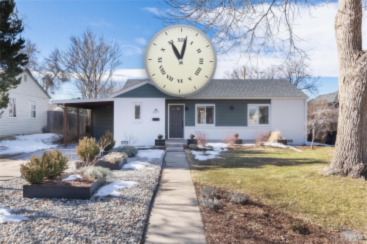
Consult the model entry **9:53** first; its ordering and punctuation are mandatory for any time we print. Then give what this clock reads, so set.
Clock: **11:02**
